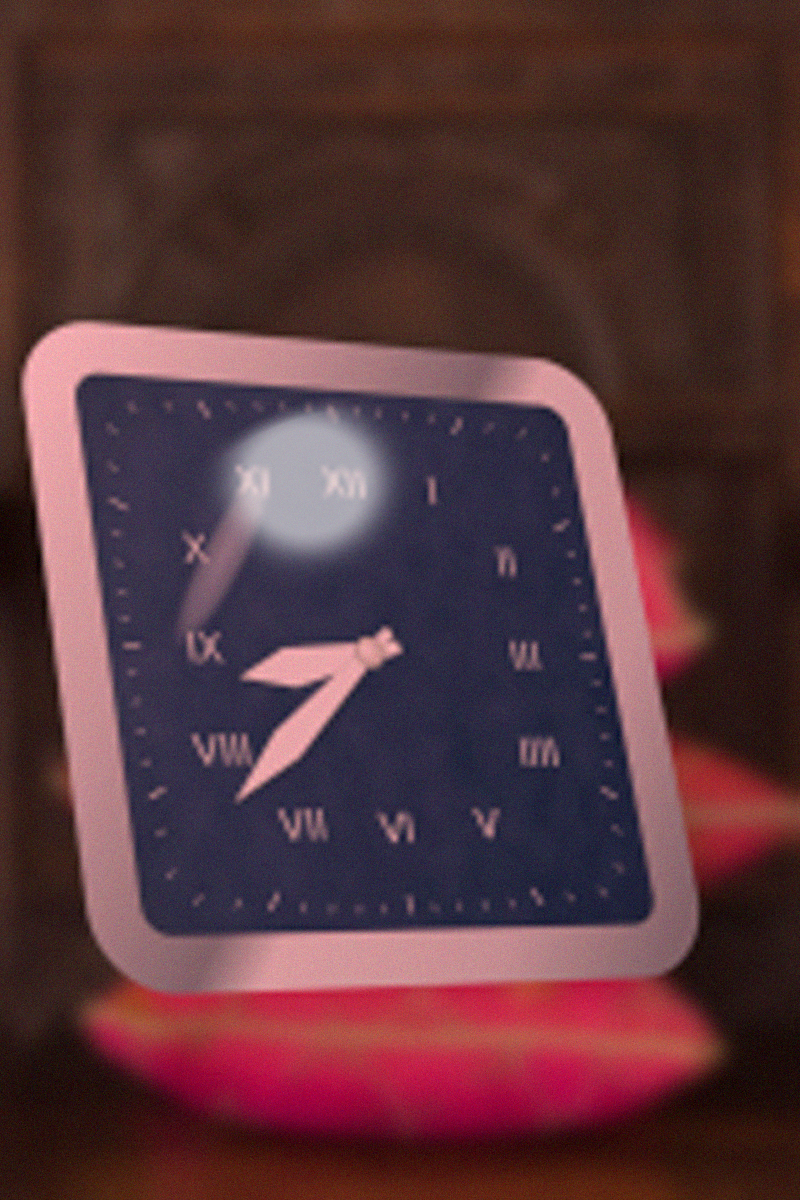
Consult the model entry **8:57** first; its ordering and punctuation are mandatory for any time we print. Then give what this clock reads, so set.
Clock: **8:38**
